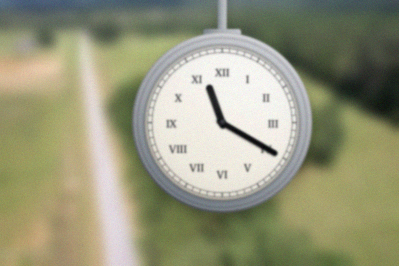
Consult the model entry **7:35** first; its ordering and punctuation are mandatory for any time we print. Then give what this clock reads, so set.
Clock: **11:20**
